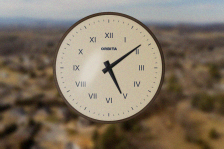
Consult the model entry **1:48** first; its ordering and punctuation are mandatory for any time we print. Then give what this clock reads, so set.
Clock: **5:09**
